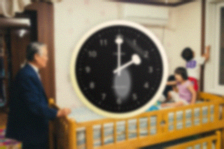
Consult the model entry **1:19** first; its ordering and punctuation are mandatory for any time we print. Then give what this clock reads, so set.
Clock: **2:00**
